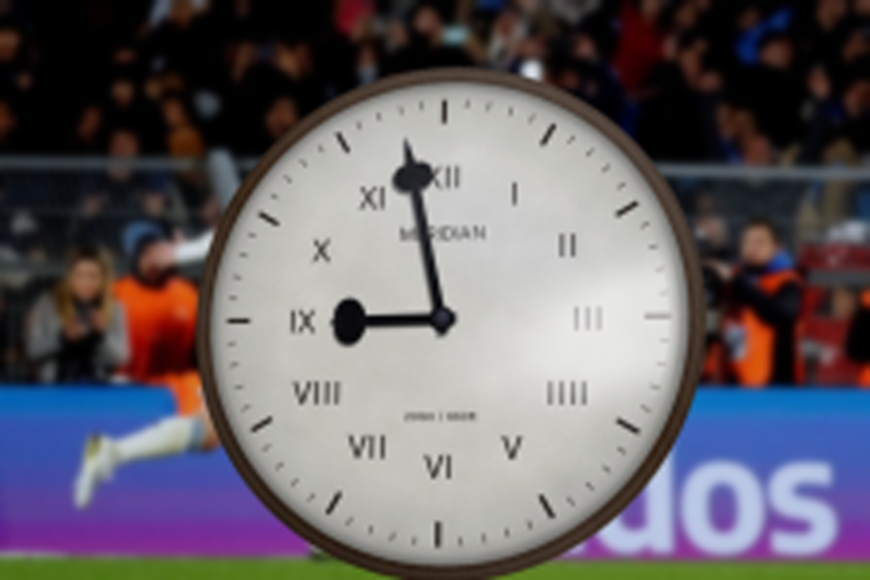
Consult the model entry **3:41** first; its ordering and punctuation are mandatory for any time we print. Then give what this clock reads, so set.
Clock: **8:58**
